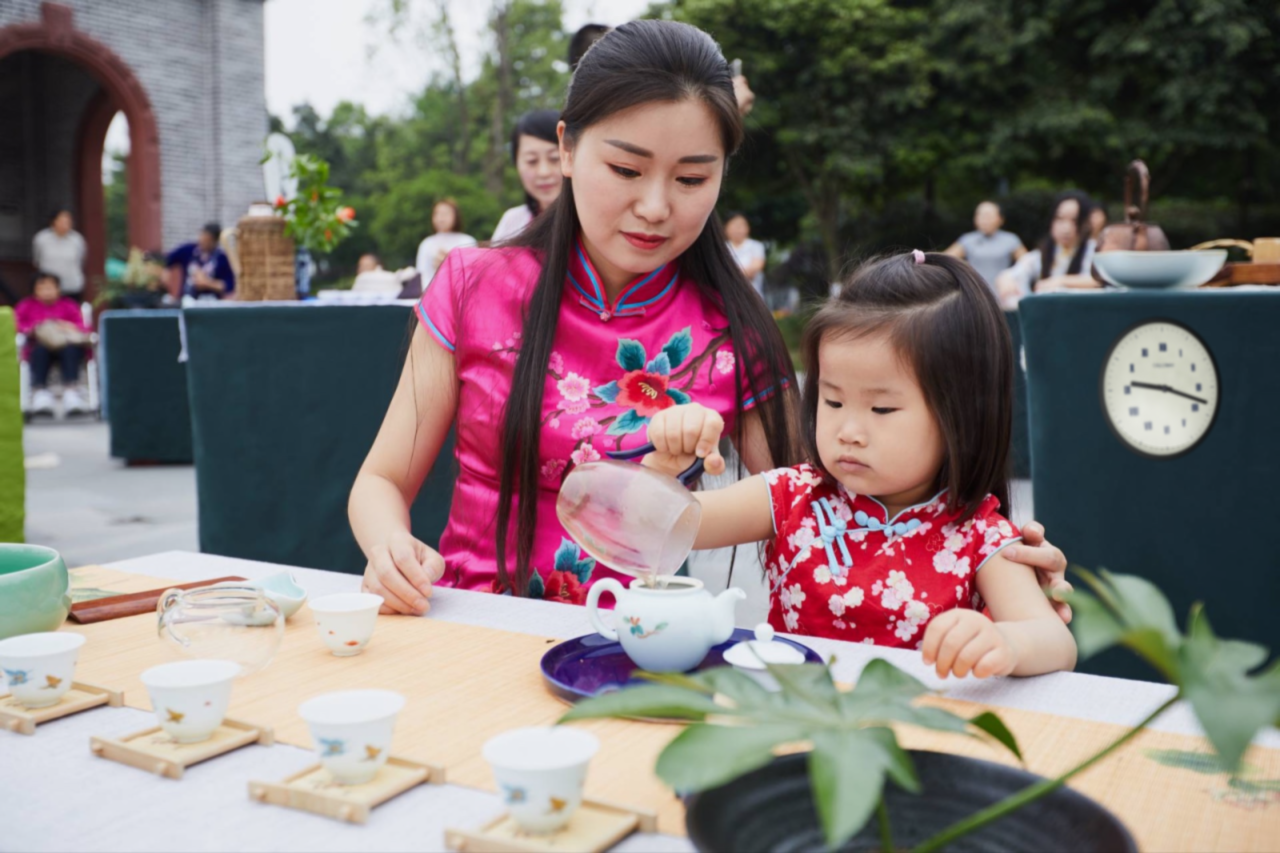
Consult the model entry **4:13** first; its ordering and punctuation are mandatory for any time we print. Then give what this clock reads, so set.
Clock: **9:18**
